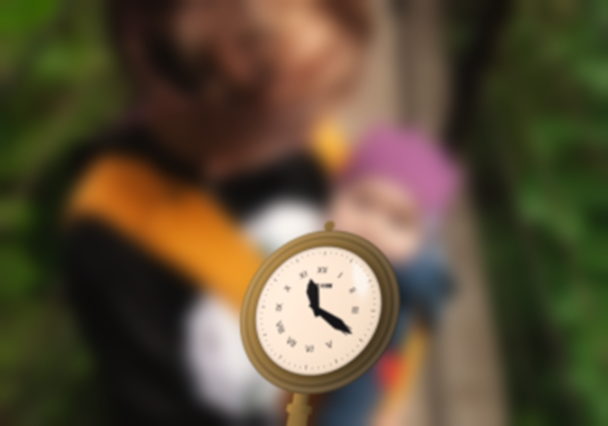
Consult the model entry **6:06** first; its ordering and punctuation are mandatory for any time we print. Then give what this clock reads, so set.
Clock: **11:20**
